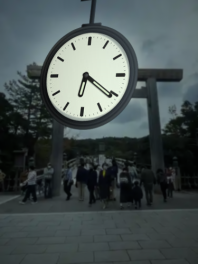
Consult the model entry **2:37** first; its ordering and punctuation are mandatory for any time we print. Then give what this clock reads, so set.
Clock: **6:21**
